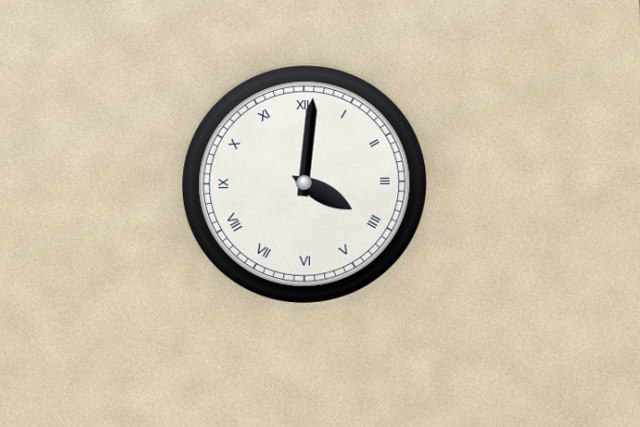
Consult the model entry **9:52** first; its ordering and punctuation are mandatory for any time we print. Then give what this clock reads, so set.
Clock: **4:01**
